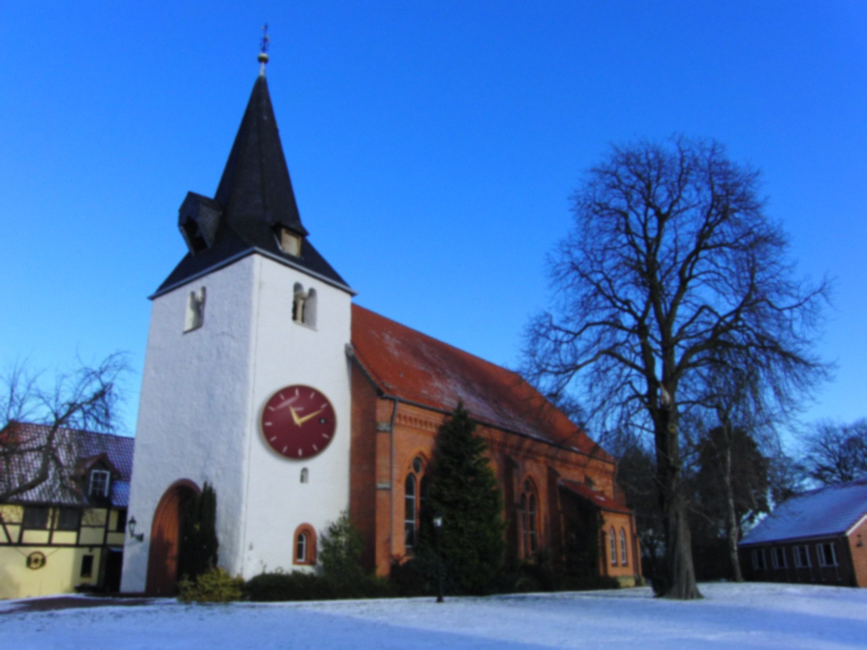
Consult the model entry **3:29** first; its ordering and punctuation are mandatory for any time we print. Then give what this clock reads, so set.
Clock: **11:11**
